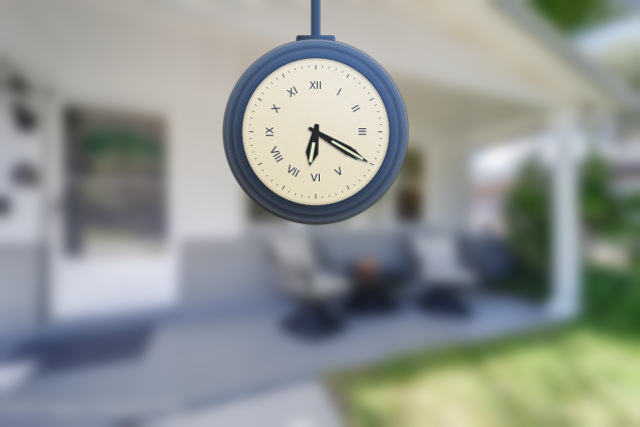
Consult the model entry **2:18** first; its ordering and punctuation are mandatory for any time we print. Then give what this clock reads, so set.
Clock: **6:20**
